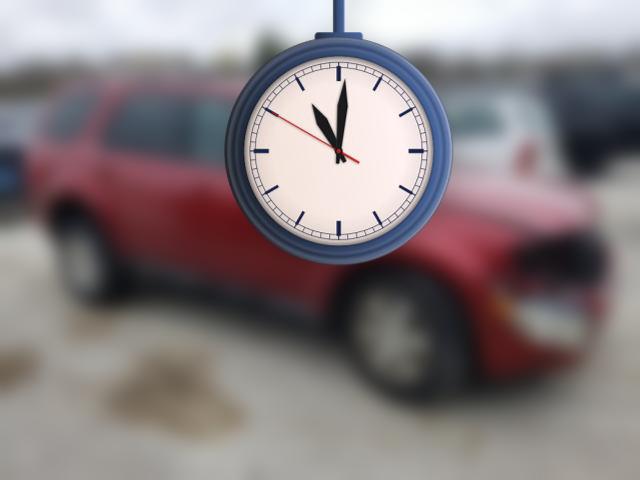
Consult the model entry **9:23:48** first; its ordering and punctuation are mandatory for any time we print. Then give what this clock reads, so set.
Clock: **11:00:50**
